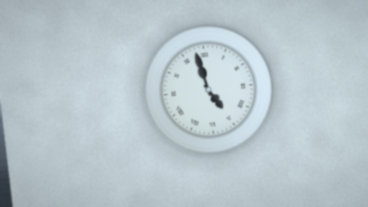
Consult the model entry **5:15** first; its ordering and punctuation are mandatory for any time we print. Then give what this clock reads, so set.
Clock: **4:58**
